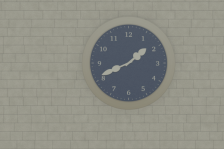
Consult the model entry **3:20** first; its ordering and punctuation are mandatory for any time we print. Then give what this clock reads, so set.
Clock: **1:41**
